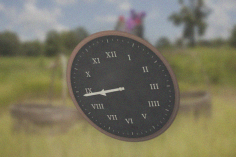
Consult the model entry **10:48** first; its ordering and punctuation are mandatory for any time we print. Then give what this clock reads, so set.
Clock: **8:44**
